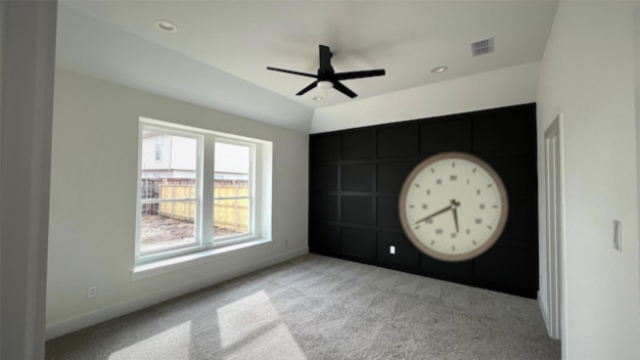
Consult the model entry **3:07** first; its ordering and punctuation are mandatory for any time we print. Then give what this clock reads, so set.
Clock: **5:41**
